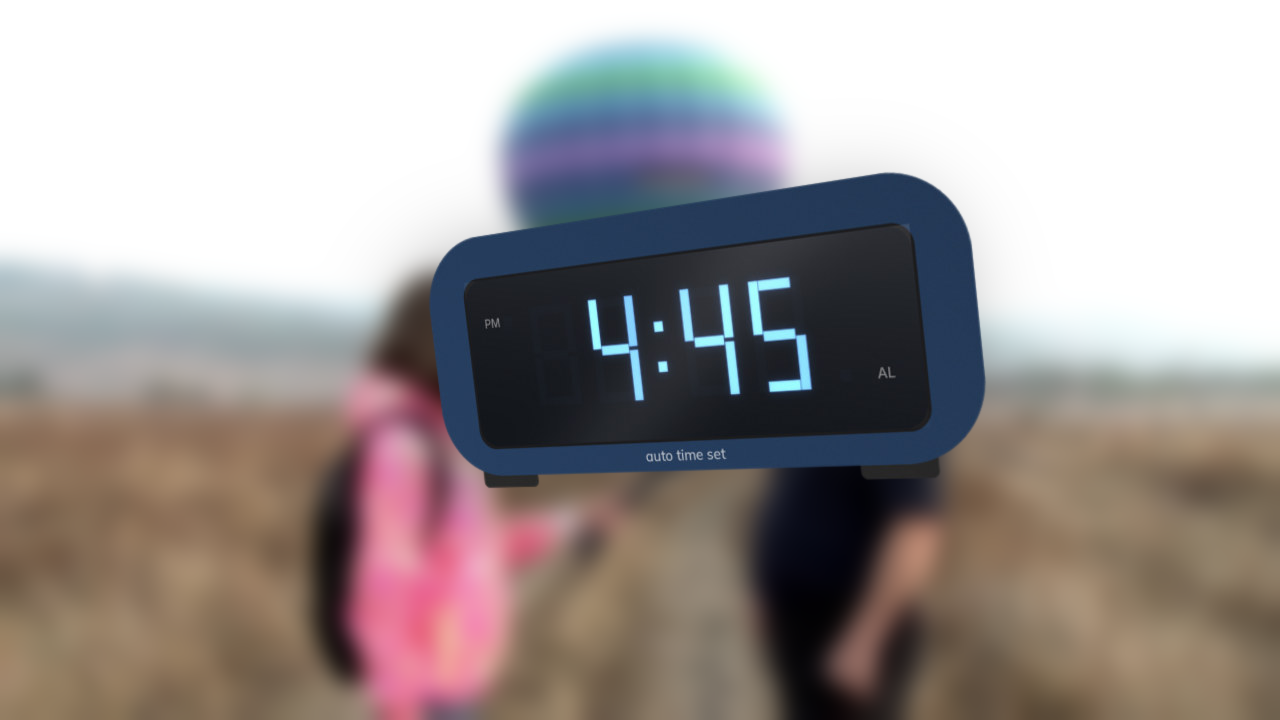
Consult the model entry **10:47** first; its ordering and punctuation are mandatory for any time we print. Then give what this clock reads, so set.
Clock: **4:45**
